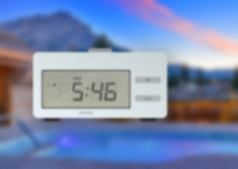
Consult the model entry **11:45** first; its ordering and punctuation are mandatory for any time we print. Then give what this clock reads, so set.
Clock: **5:46**
